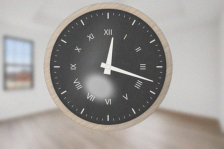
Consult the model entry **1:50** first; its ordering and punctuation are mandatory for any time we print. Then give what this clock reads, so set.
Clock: **12:18**
